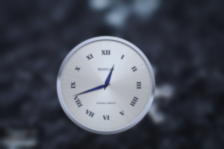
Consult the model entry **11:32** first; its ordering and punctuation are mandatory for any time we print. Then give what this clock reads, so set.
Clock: **12:42**
